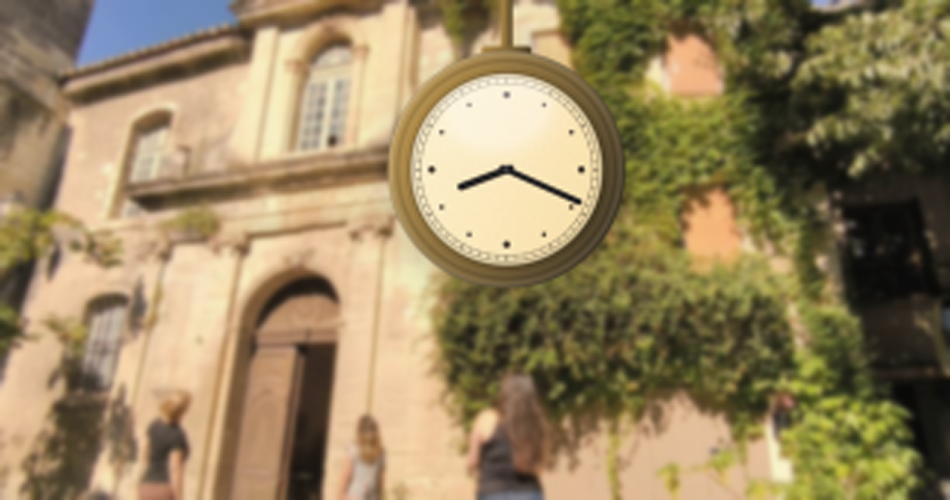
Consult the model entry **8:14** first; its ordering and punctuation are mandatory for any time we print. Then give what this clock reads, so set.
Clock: **8:19**
